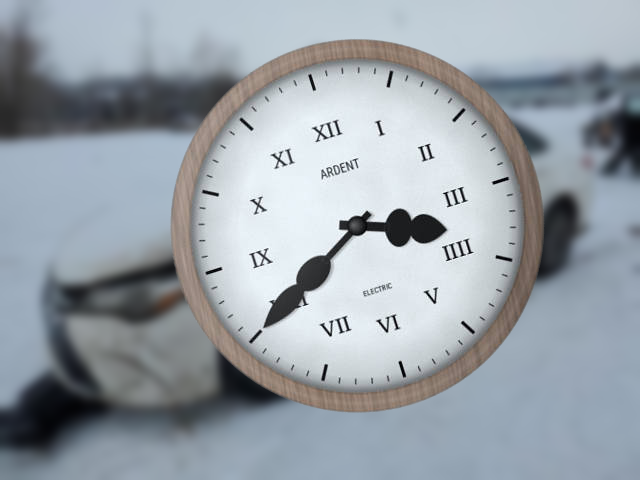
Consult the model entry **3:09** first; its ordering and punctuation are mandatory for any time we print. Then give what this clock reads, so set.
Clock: **3:40**
